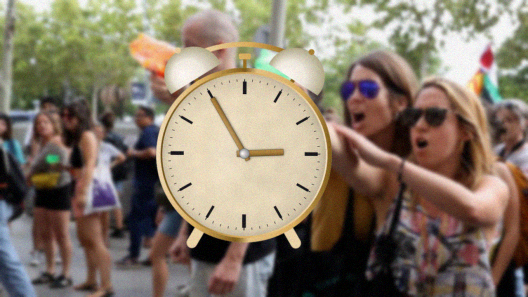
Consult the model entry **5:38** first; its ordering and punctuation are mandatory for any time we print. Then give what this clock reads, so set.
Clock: **2:55**
